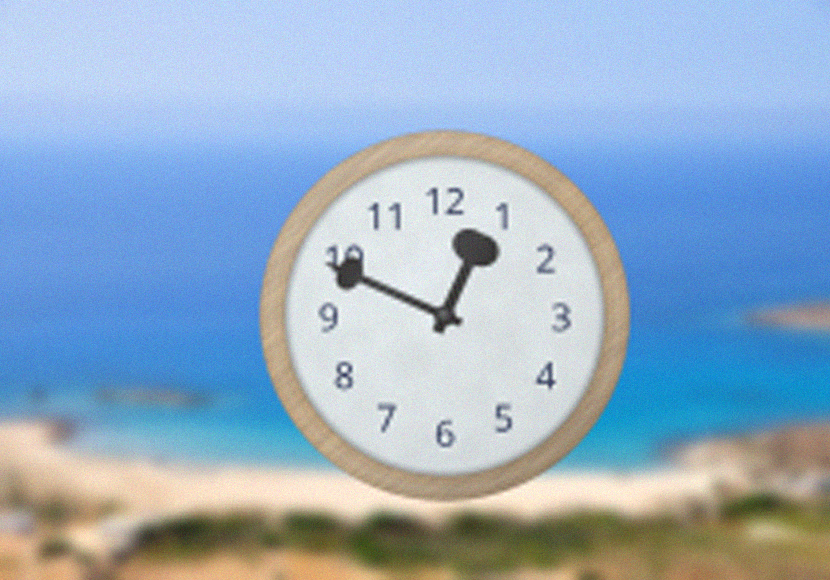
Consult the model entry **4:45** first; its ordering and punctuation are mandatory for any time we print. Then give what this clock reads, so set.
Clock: **12:49**
